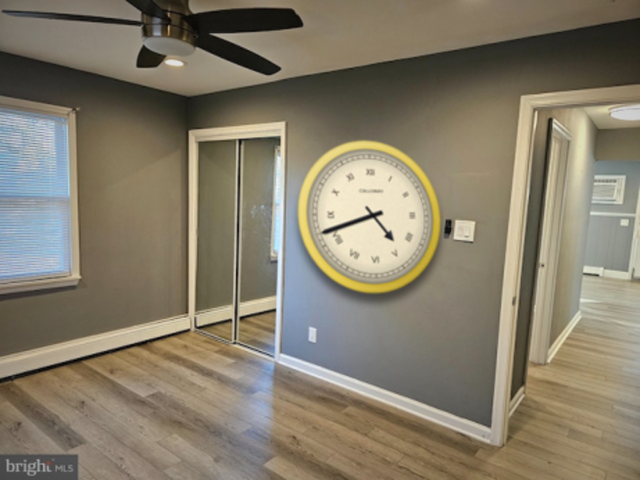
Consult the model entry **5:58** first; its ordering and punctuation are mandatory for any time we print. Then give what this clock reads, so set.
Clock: **4:42**
